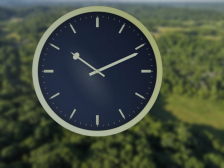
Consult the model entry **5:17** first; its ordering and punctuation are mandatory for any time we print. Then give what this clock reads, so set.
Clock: **10:11**
